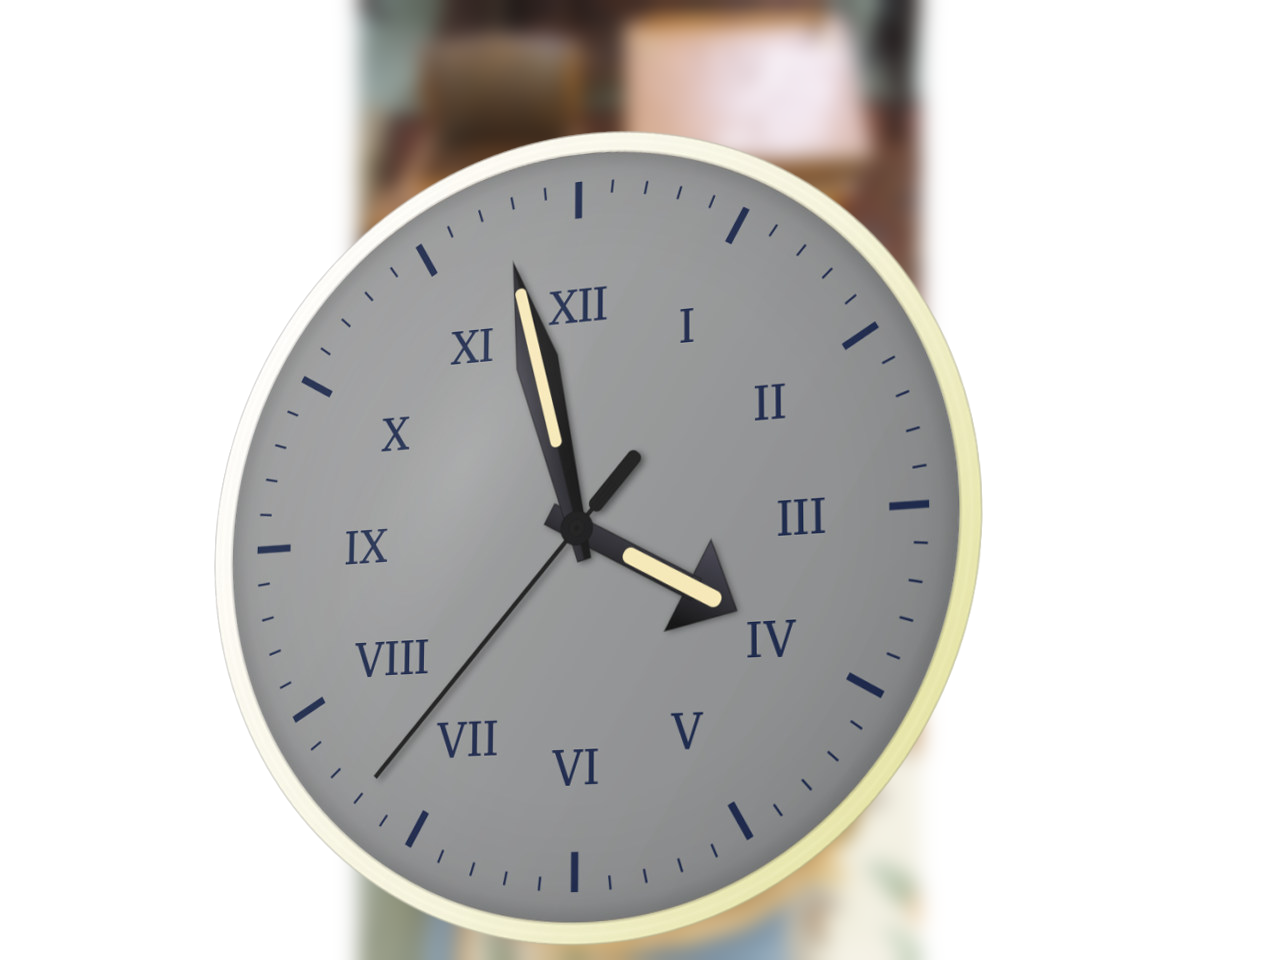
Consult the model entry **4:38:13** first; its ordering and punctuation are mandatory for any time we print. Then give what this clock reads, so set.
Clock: **3:57:37**
